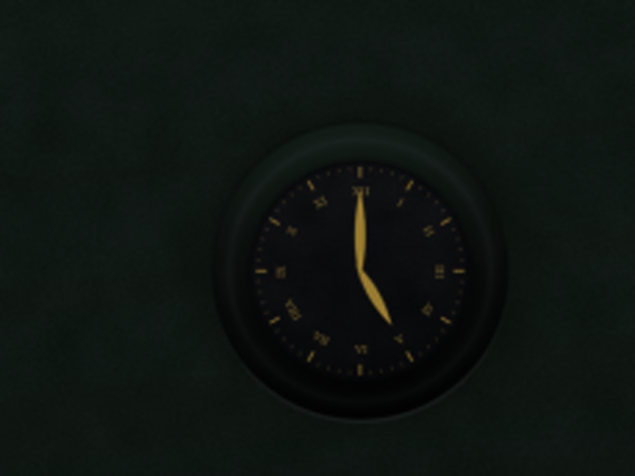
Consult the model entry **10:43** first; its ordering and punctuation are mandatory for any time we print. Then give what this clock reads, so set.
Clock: **5:00**
